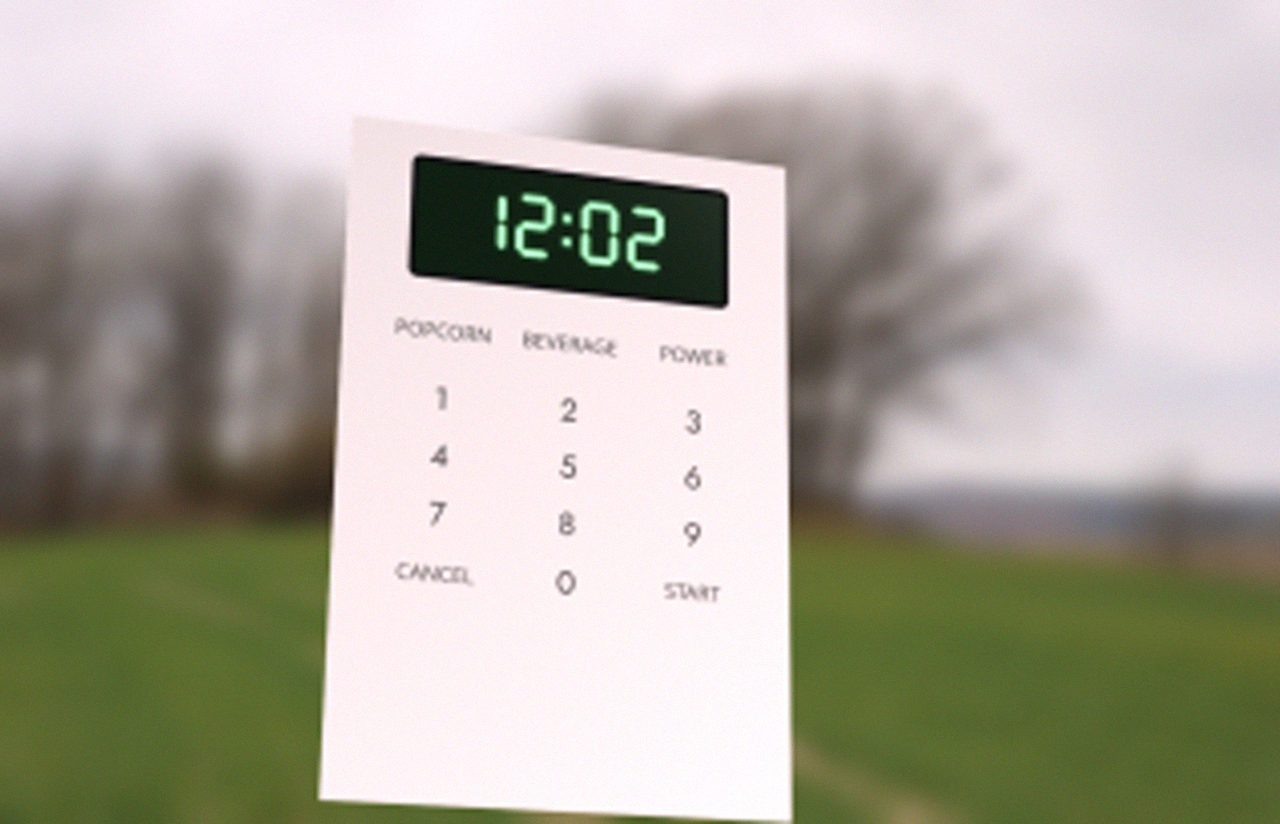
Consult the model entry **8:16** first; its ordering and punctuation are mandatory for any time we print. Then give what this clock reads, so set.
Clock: **12:02**
